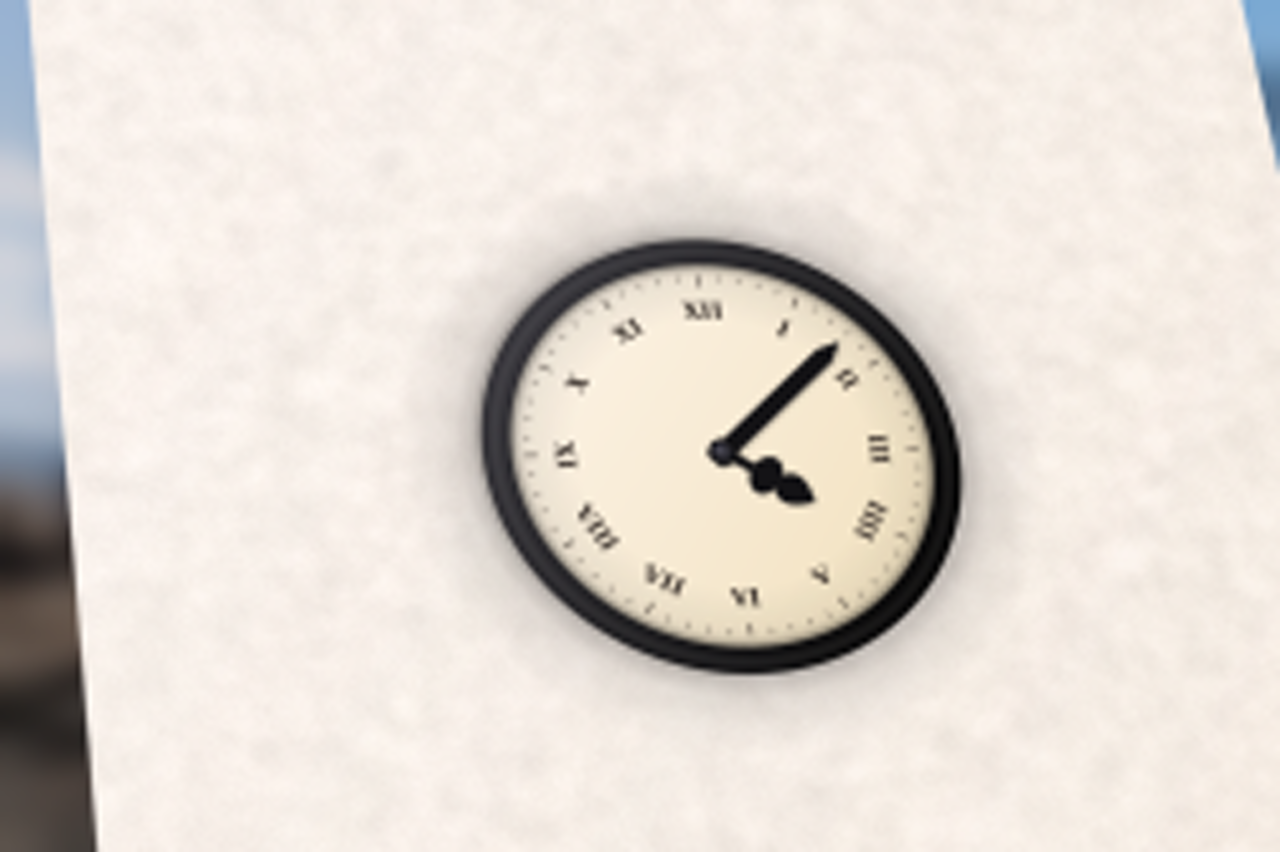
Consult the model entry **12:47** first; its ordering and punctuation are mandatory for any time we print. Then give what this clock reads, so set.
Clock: **4:08**
